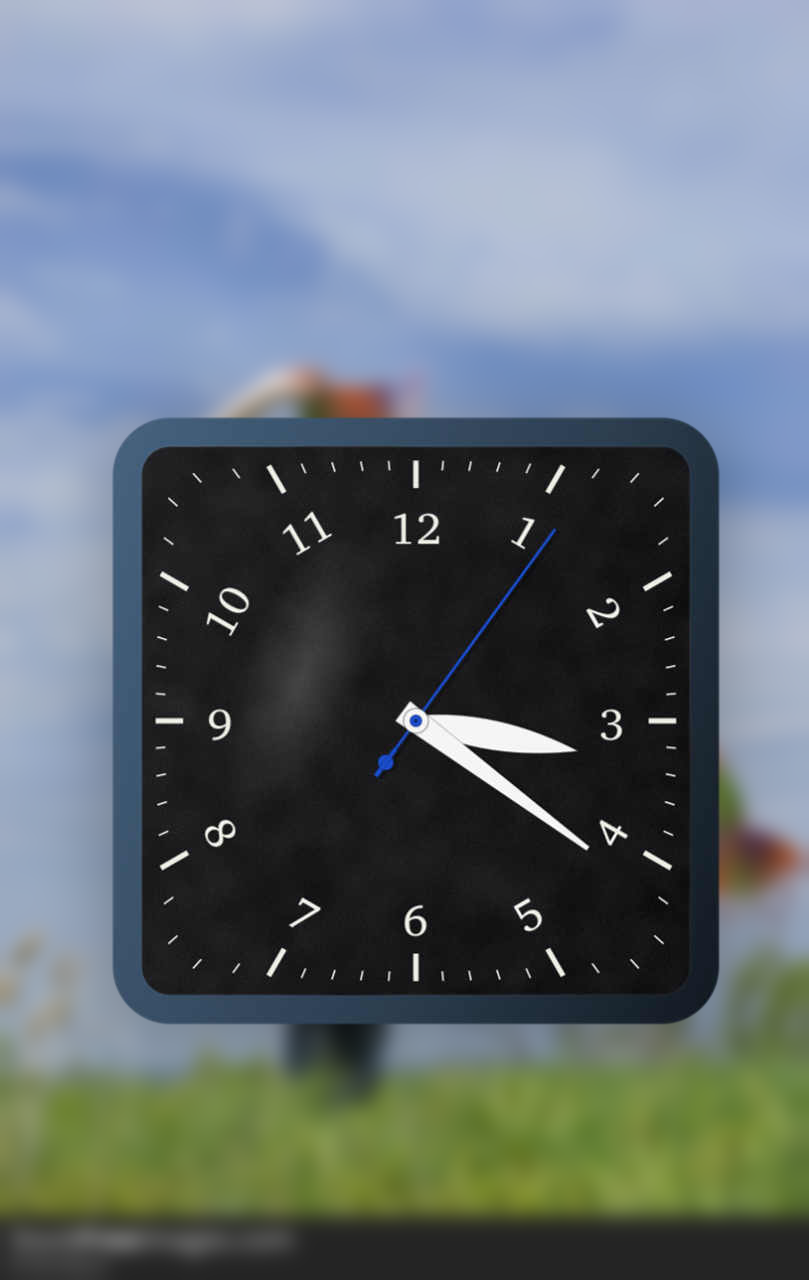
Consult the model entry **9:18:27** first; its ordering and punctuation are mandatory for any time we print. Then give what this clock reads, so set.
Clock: **3:21:06**
